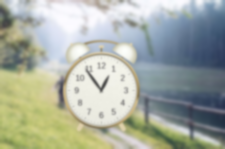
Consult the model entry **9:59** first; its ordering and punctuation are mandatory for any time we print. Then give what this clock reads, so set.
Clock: **12:54**
